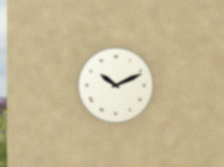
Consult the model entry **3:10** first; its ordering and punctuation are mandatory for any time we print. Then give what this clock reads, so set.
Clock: **10:11**
